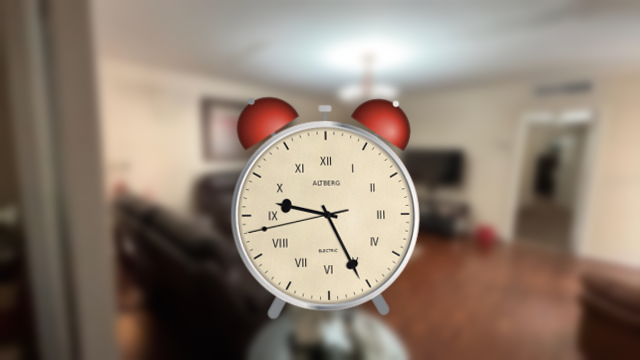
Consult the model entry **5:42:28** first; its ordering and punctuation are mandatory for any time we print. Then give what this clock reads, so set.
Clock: **9:25:43**
